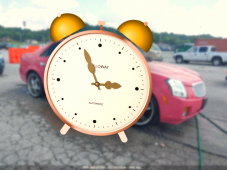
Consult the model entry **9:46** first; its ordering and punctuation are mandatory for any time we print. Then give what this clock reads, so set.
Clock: **2:56**
